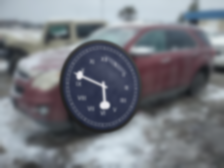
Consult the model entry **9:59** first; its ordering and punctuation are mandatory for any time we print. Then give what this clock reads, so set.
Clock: **5:48**
